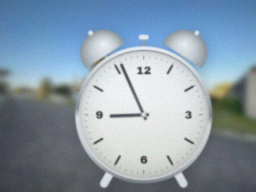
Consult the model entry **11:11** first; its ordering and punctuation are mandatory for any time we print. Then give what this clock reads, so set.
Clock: **8:56**
